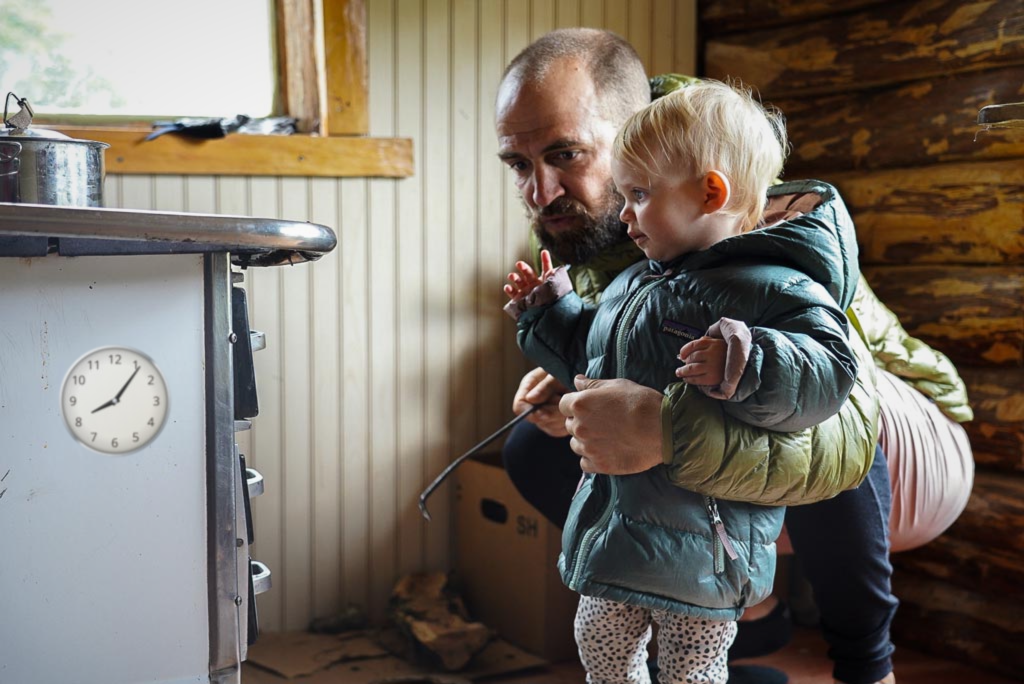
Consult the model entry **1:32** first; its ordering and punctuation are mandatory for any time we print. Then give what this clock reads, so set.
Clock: **8:06**
